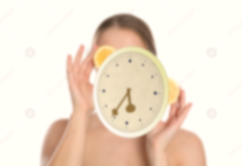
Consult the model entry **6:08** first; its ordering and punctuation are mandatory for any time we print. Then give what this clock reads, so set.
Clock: **5:36**
